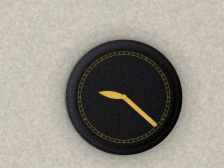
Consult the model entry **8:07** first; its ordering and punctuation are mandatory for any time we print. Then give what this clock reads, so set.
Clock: **9:22**
